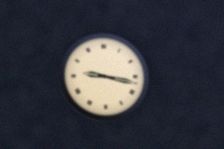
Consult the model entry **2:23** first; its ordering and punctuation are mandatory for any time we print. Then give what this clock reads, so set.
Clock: **9:17**
